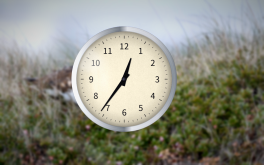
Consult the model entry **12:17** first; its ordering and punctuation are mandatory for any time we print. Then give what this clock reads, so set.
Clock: **12:36**
